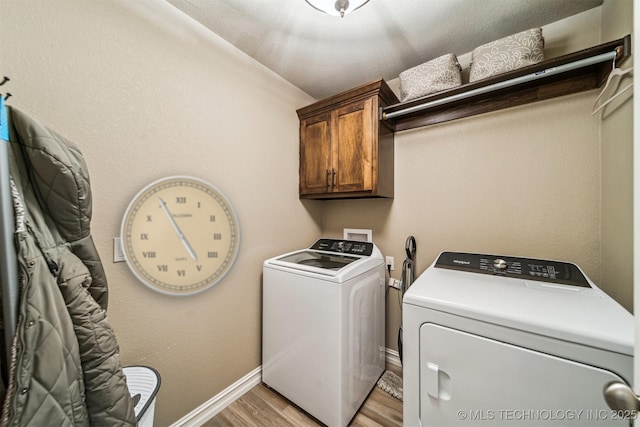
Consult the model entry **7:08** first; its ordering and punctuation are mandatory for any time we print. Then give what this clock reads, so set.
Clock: **4:55**
